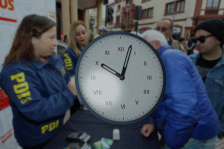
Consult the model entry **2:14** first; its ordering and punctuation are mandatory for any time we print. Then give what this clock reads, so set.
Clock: **10:03**
